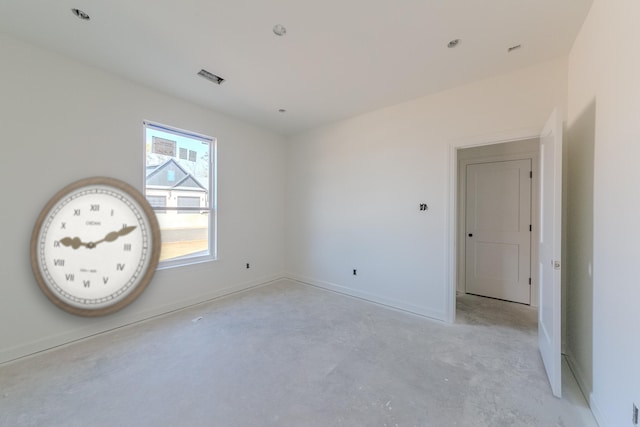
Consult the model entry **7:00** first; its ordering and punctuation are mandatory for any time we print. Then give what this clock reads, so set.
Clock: **9:11**
